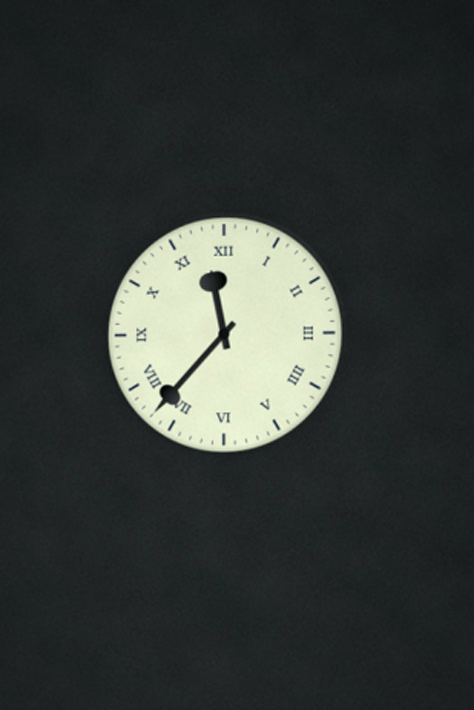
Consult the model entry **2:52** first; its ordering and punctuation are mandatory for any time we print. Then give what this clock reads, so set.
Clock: **11:37**
